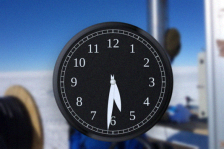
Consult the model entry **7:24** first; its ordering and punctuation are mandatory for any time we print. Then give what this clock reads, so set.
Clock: **5:31**
